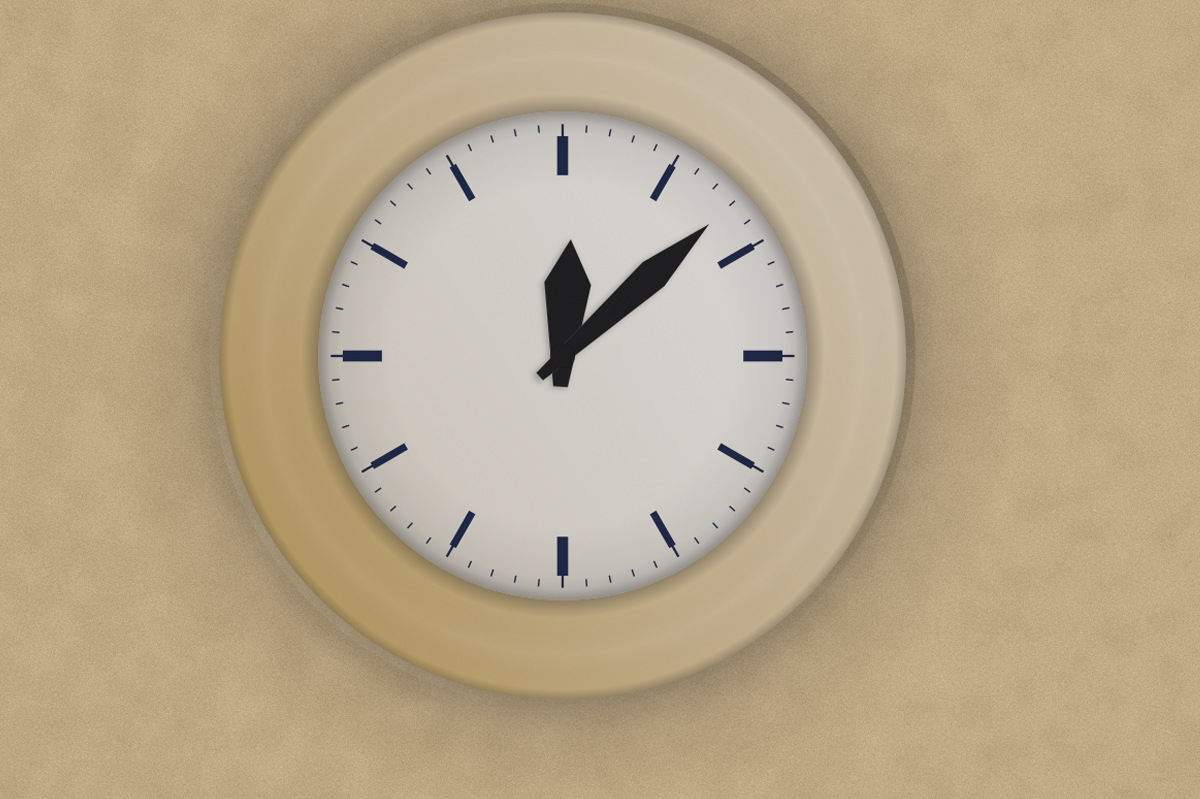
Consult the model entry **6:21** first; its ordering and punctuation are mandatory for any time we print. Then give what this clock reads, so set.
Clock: **12:08**
